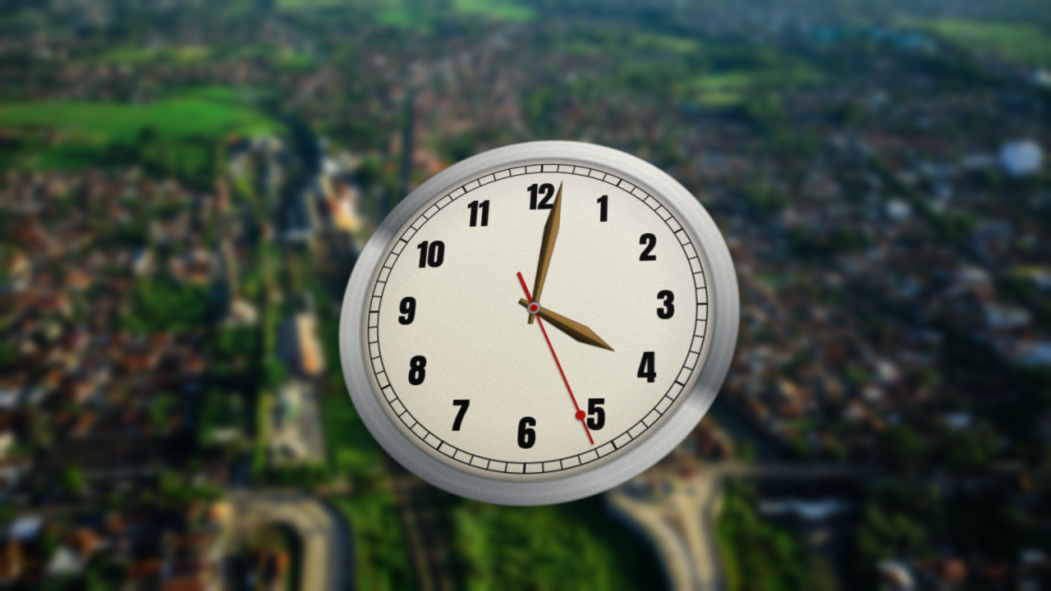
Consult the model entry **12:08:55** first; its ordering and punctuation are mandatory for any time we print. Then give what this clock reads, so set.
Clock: **4:01:26**
